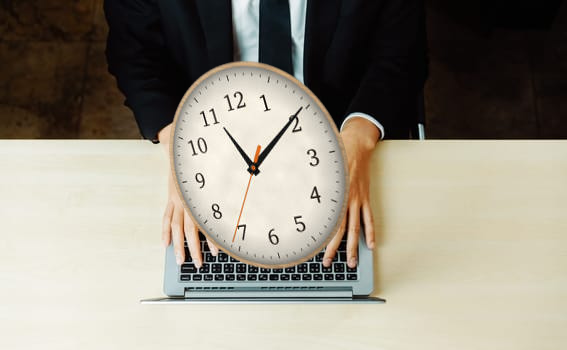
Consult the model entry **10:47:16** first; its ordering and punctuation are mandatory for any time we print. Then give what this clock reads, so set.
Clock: **11:09:36**
